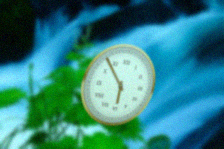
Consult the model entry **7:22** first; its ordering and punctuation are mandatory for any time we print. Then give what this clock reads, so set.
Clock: **5:53**
